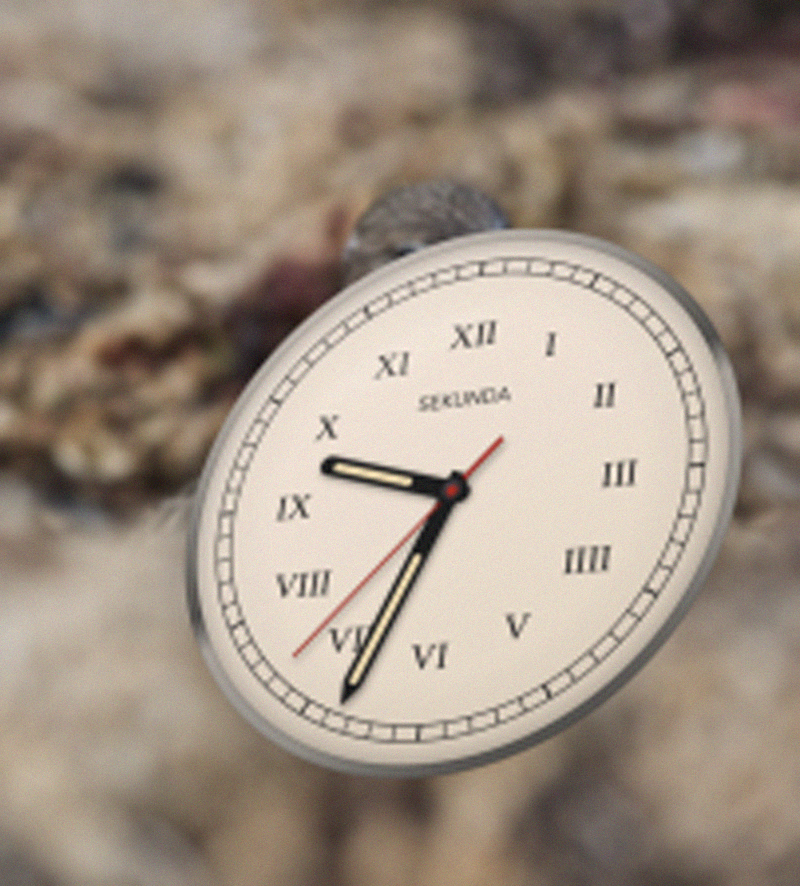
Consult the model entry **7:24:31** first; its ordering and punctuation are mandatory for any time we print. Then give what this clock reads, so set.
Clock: **9:33:37**
